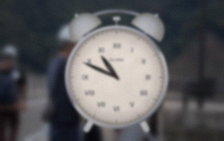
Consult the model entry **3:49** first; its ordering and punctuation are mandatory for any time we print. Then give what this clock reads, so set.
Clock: **10:49**
